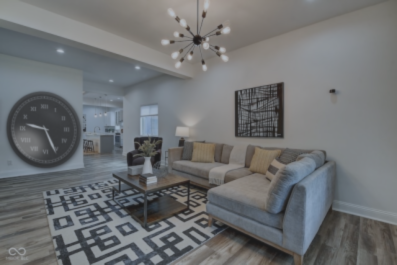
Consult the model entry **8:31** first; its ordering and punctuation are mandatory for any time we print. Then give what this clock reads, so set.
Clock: **9:26**
